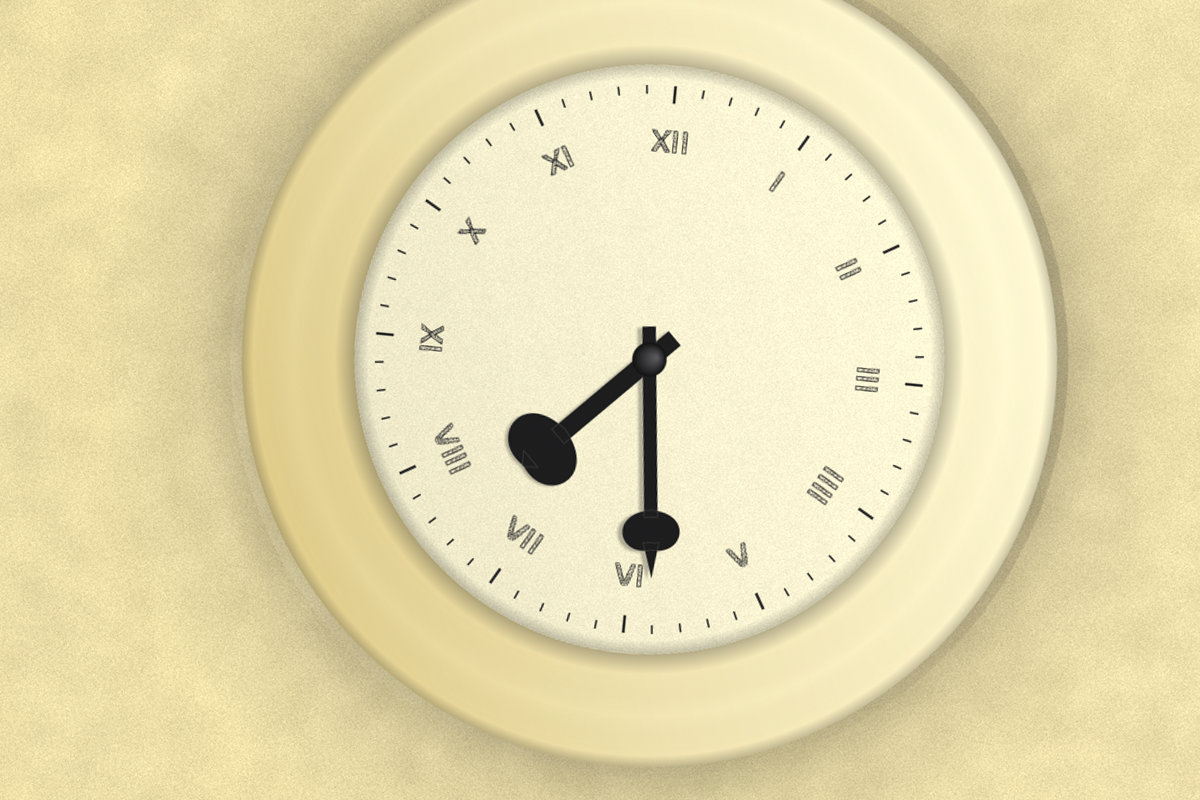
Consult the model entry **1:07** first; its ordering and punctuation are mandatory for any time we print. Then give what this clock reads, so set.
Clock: **7:29**
